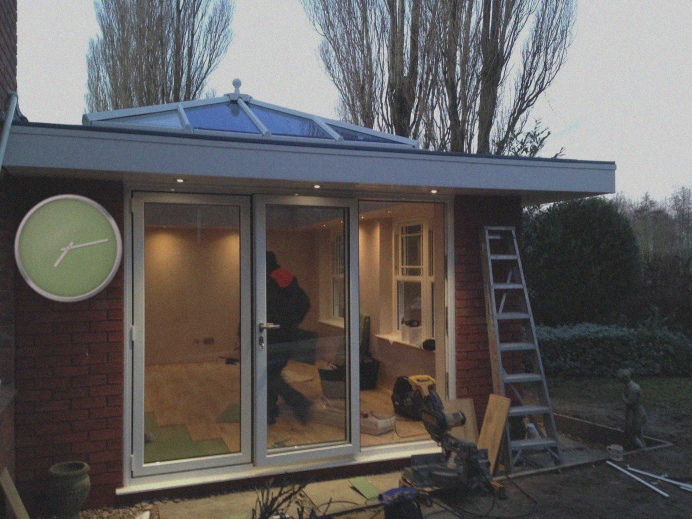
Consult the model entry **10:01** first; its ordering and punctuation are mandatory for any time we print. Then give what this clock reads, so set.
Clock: **7:13**
